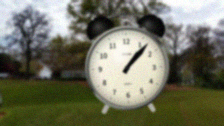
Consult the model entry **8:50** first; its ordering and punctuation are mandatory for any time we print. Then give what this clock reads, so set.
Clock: **1:07**
